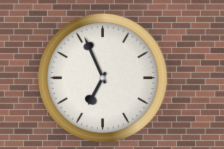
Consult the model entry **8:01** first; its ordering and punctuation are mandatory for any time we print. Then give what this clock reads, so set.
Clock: **6:56**
